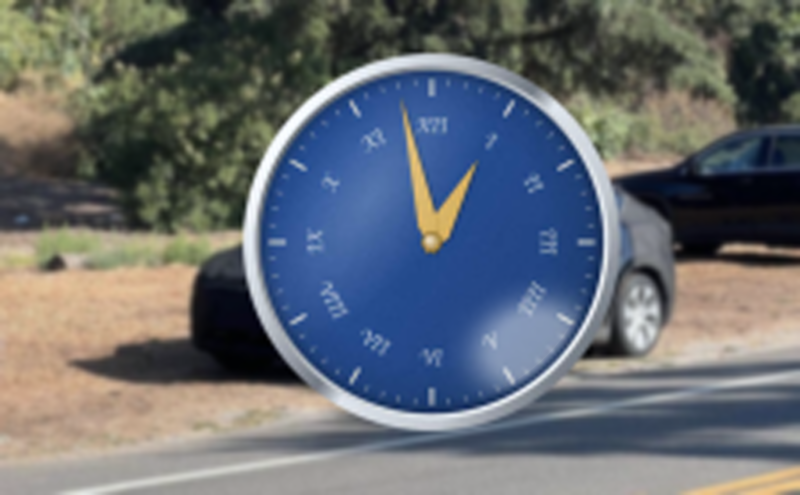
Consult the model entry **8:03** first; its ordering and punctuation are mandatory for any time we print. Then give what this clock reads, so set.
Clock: **12:58**
